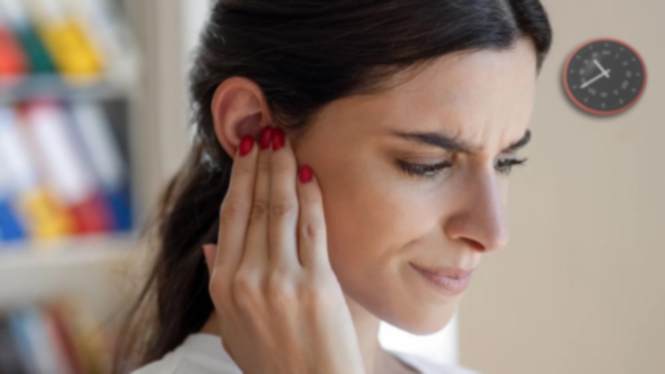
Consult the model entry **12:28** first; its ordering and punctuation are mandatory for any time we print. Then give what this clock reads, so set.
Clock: **10:39**
